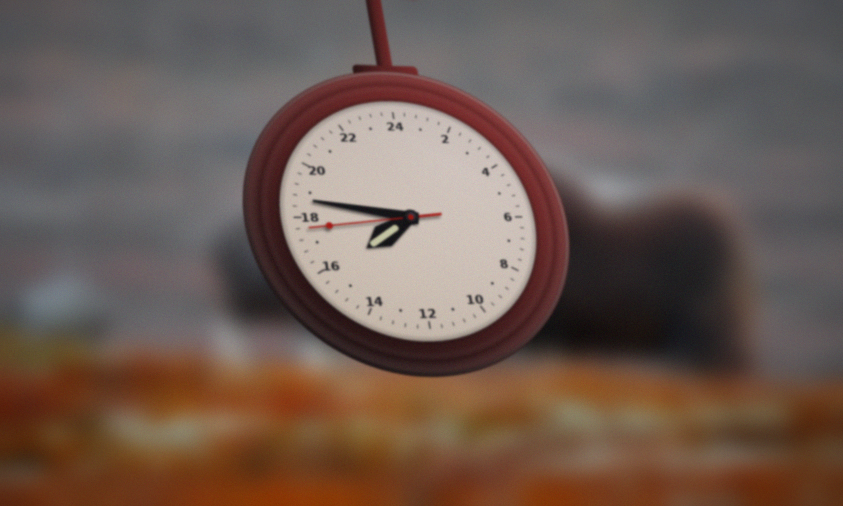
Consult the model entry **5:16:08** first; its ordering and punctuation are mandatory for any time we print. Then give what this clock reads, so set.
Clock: **15:46:44**
